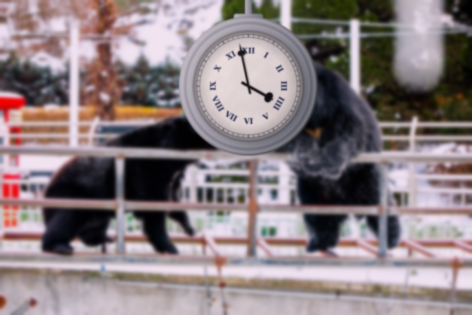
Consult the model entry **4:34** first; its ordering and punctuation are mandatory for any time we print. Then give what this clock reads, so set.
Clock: **3:58**
